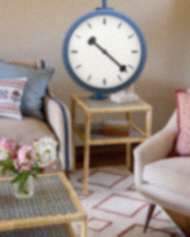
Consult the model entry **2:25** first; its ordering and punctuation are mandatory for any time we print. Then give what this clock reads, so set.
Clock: **10:22**
